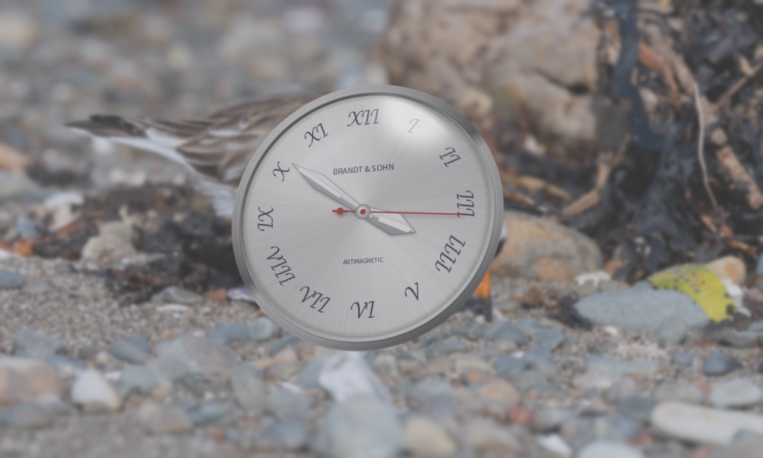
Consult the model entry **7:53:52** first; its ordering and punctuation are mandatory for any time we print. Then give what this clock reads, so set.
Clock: **3:51:16**
